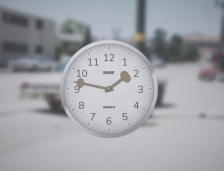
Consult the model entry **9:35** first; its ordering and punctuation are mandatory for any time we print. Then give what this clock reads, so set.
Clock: **1:47**
